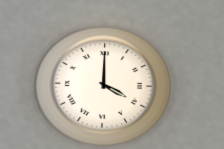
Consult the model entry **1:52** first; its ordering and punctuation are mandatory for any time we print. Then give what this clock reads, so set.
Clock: **4:00**
